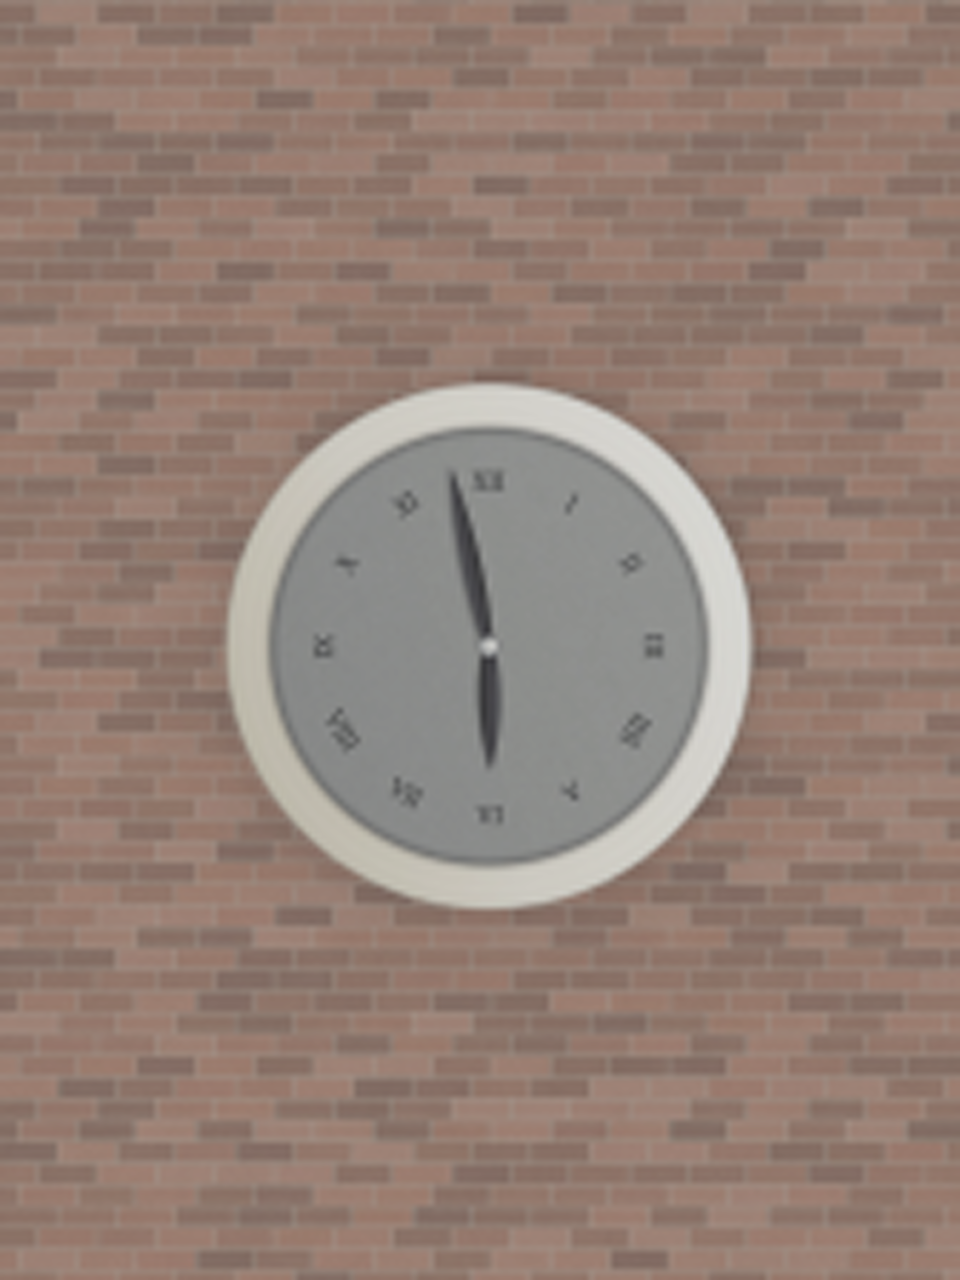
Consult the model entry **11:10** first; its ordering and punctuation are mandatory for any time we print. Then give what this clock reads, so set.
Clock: **5:58**
